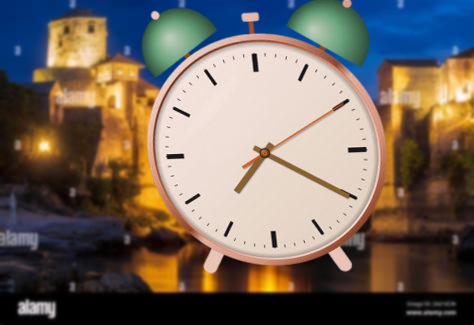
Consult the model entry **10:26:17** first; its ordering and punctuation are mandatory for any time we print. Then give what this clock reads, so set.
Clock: **7:20:10**
